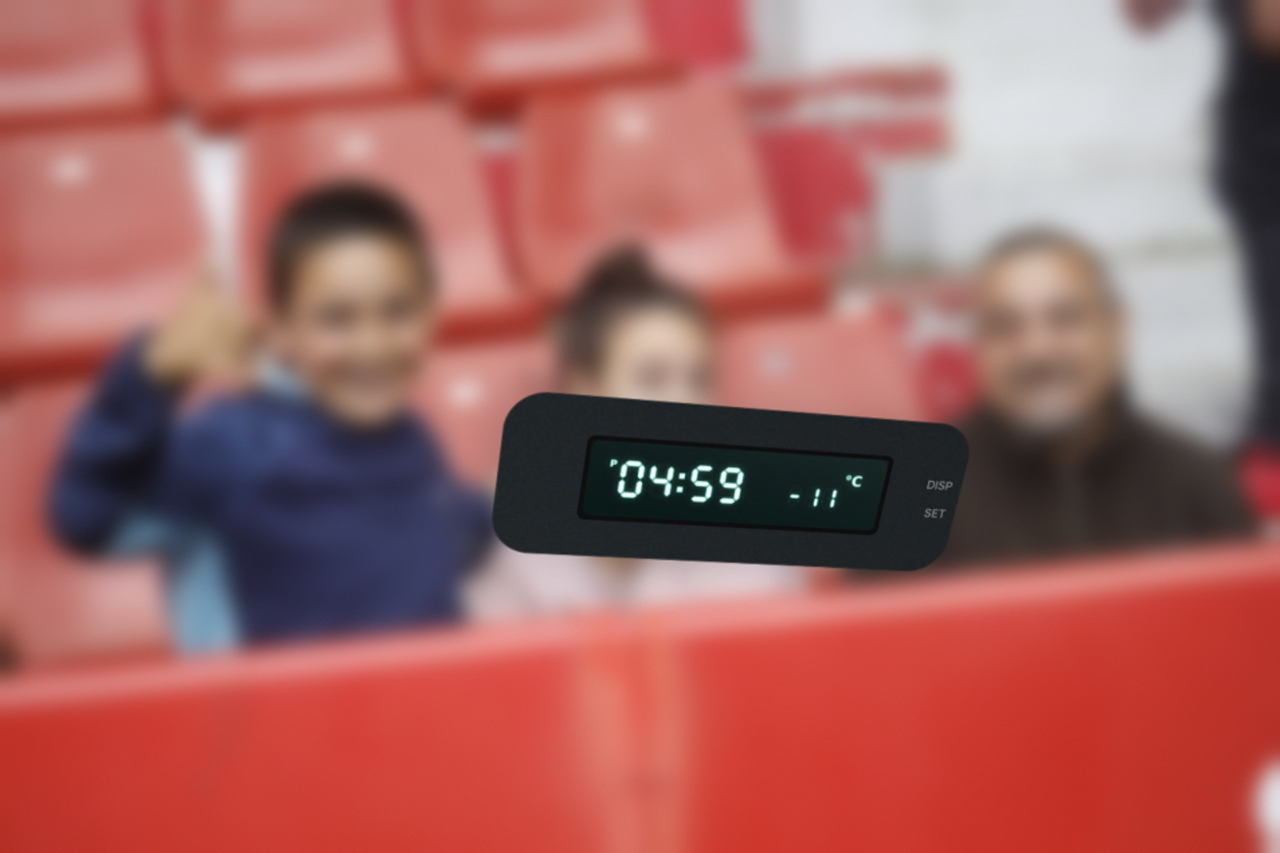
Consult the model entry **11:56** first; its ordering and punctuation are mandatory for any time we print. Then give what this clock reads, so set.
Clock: **4:59**
